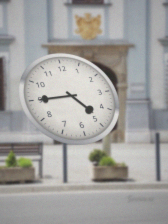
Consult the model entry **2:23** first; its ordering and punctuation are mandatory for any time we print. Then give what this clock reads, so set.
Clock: **4:45**
